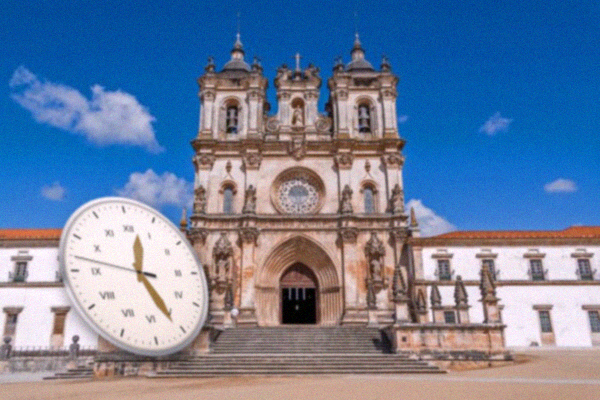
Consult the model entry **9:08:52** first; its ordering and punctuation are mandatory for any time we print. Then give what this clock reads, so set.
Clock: **12:25:47**
